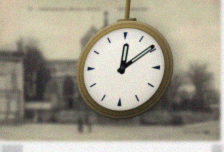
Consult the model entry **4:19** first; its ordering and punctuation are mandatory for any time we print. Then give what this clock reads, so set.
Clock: **12:09**
